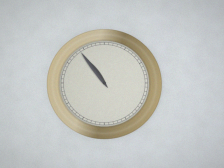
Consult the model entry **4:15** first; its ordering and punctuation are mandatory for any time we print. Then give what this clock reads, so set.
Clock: **10:54**
